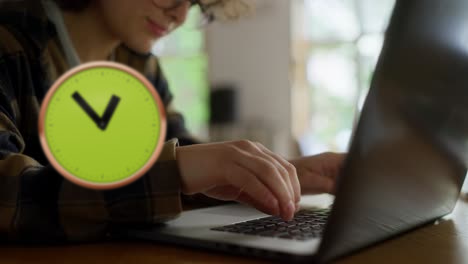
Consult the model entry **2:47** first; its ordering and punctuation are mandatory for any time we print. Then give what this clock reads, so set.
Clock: **12:53**
